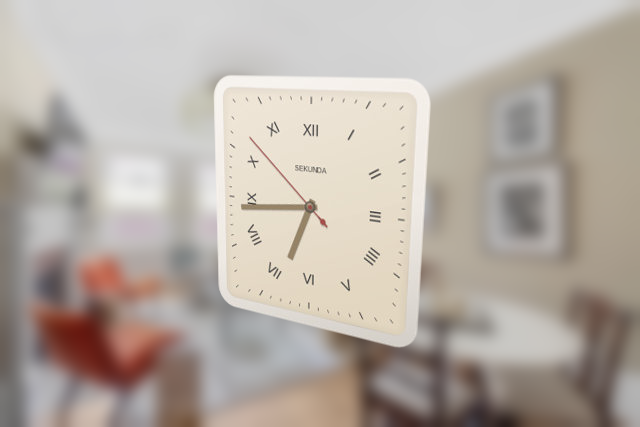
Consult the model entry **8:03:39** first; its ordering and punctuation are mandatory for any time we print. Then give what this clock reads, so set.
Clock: **6:43:52**
